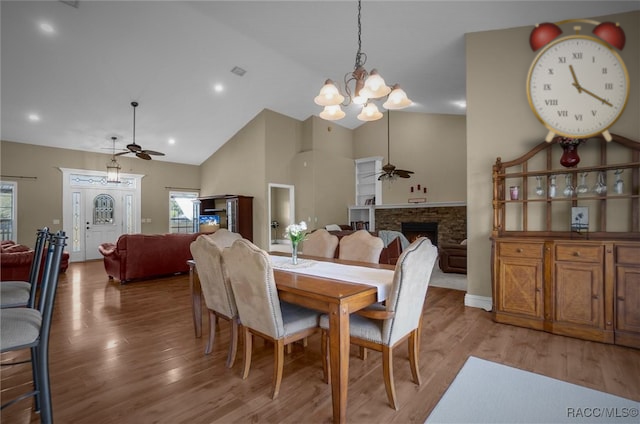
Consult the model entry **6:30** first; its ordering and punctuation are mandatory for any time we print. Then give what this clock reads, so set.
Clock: **11:20**
